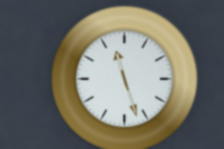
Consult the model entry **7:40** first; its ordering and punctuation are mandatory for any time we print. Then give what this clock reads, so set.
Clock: **11:27**
